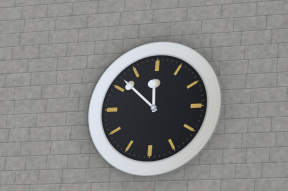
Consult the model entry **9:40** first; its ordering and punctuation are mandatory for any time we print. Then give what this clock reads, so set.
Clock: **11:52**
